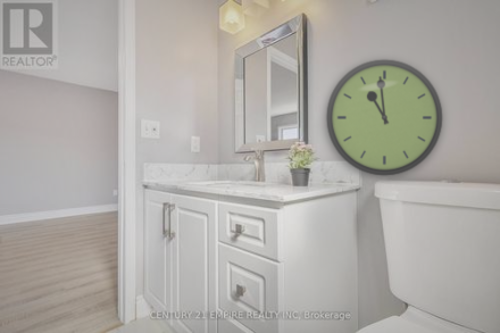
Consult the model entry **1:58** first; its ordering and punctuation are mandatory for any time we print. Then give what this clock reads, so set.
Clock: **10:59**
